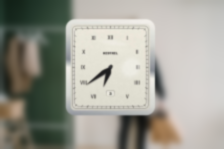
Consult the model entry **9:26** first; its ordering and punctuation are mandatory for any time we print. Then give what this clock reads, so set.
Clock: **6:39**
